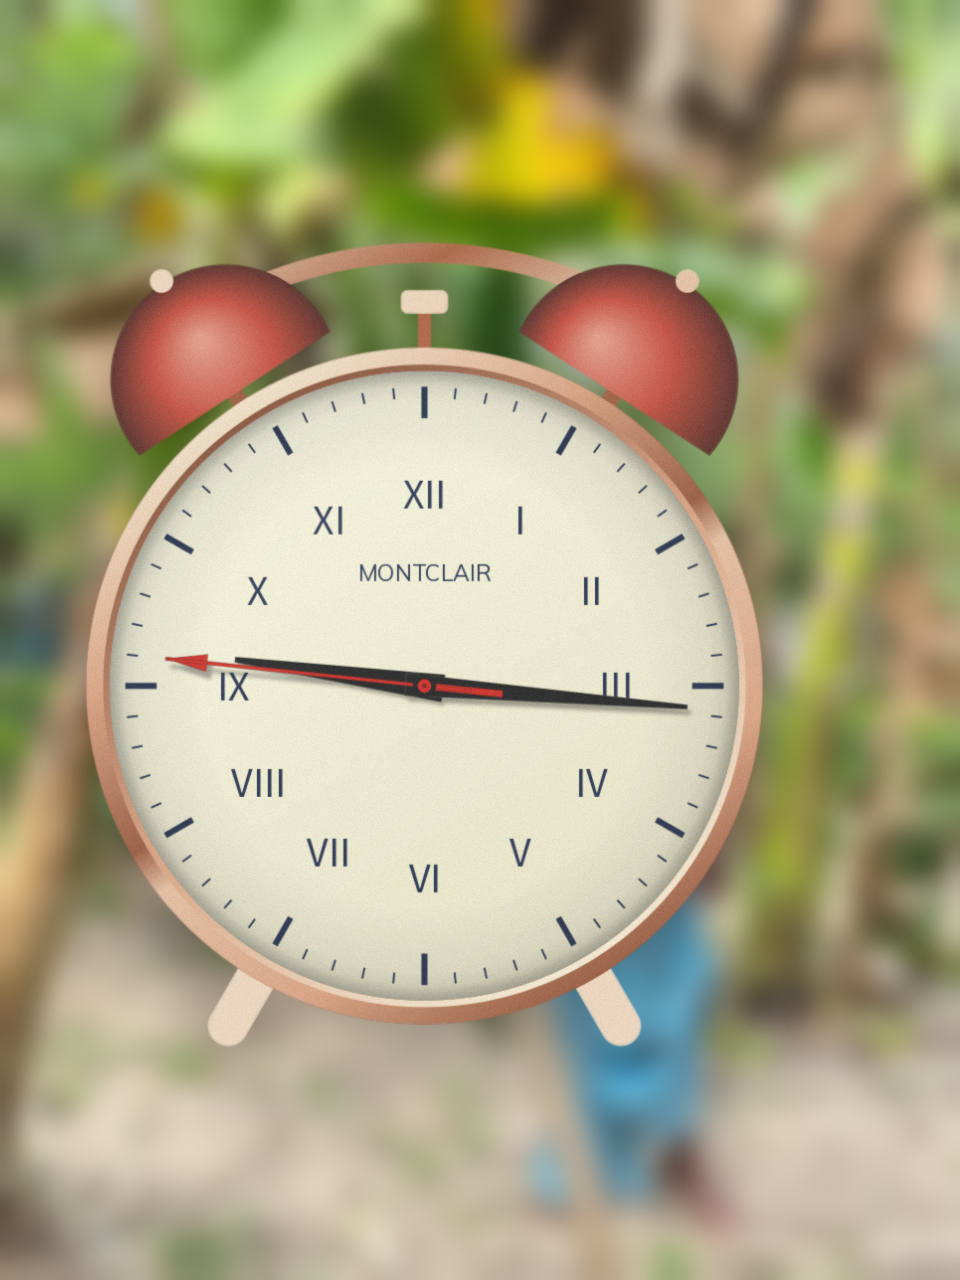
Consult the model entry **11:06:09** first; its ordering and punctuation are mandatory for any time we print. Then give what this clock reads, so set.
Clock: **9:15:46**
